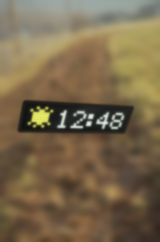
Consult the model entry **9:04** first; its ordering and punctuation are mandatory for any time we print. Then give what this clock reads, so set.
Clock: **12:48**
